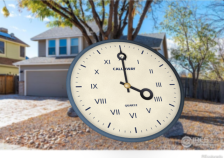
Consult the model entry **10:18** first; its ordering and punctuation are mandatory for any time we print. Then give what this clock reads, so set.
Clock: **4:00**
